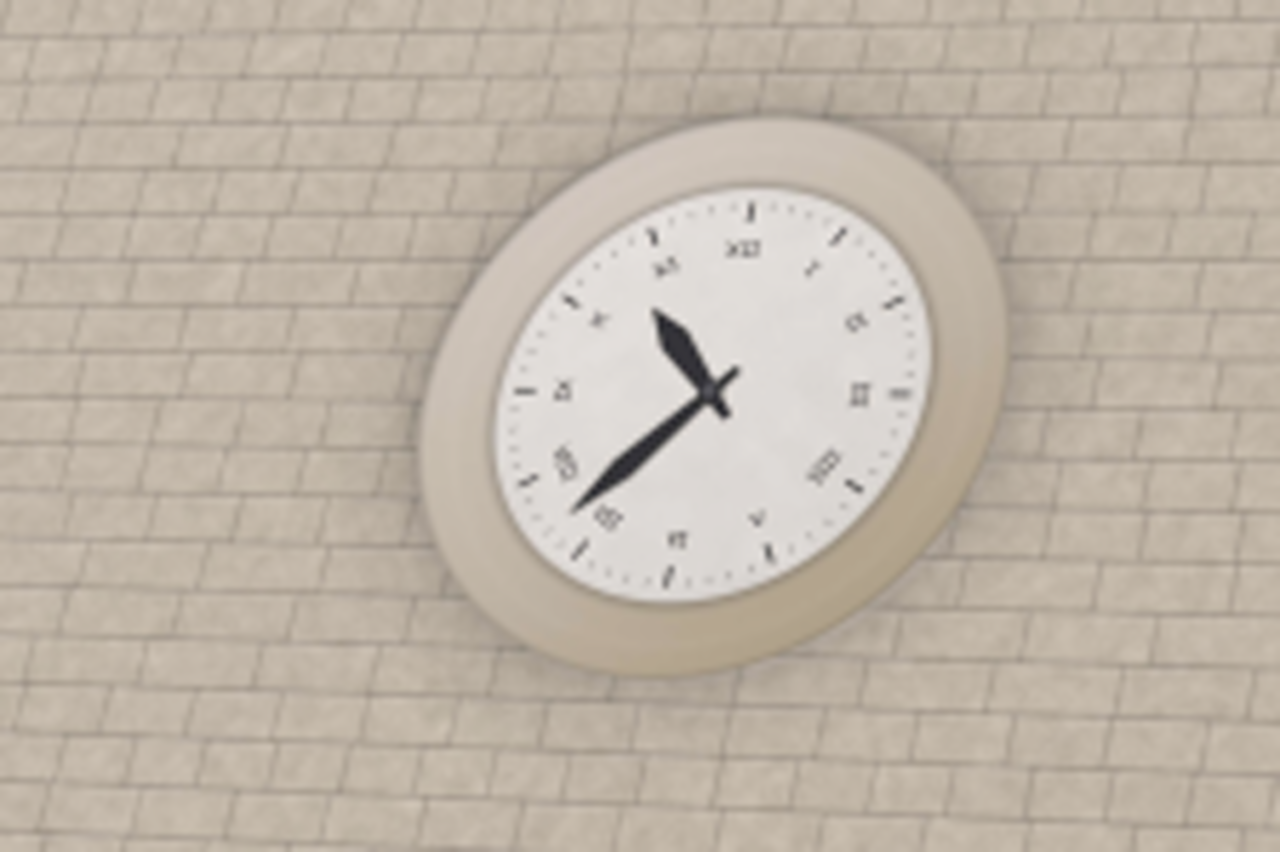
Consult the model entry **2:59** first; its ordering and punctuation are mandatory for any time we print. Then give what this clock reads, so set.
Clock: **10:37**
